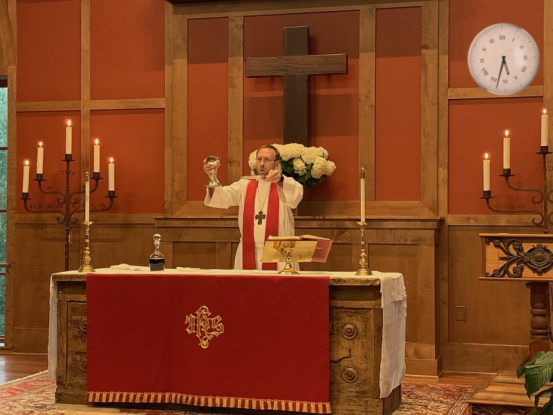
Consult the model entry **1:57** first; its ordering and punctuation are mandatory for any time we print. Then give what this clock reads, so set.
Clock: **5:33**
